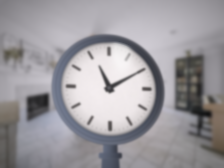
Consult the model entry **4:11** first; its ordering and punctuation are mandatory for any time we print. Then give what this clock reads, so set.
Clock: **11:10**
